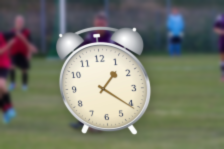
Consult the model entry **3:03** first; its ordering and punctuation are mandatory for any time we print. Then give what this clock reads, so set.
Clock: **1:21**
